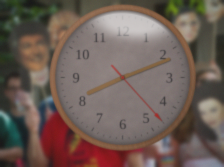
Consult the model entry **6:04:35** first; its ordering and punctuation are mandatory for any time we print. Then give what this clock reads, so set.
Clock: **8:11:23**
